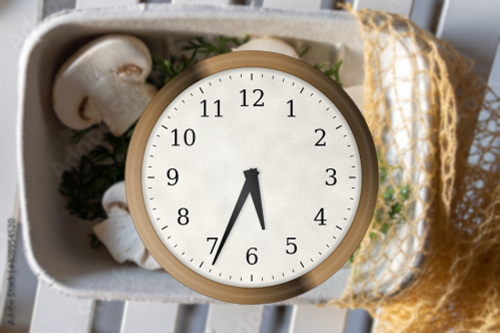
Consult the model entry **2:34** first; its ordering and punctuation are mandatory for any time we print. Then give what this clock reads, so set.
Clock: **5:34**
